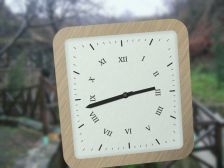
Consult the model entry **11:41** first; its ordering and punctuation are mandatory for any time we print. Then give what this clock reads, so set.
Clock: **2:43**
